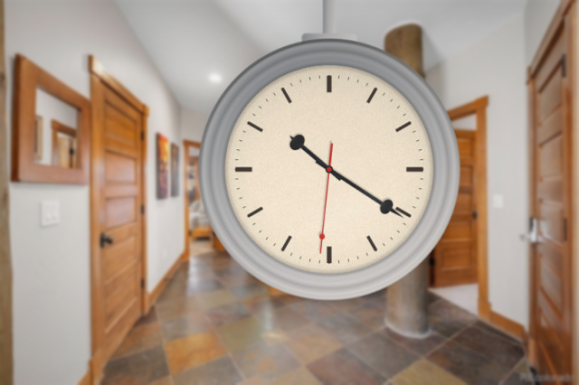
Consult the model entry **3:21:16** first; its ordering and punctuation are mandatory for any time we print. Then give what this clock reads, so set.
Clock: **10:20:31**
